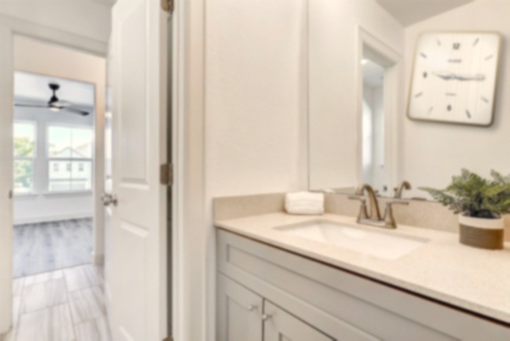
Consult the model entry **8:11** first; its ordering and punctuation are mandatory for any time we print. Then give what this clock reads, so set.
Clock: **9:15**
